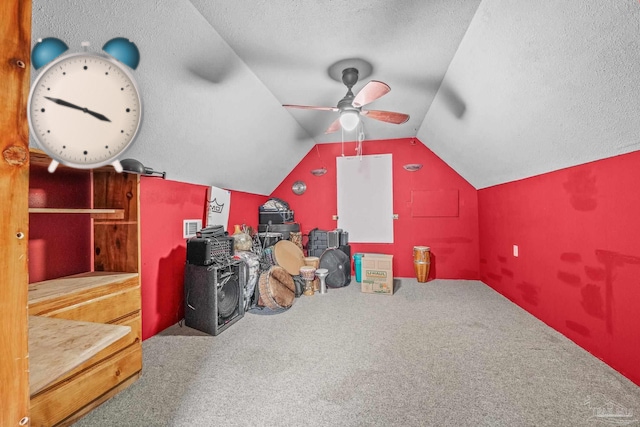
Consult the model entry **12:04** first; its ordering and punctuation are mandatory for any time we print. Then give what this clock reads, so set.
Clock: **3:48**
